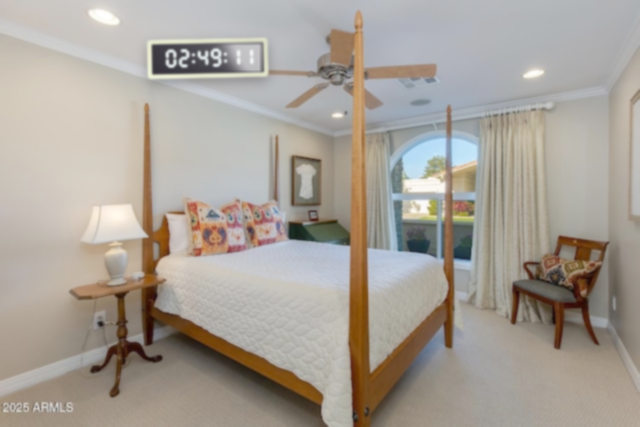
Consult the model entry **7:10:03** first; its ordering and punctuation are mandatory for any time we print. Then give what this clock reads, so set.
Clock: **2:49:11**
